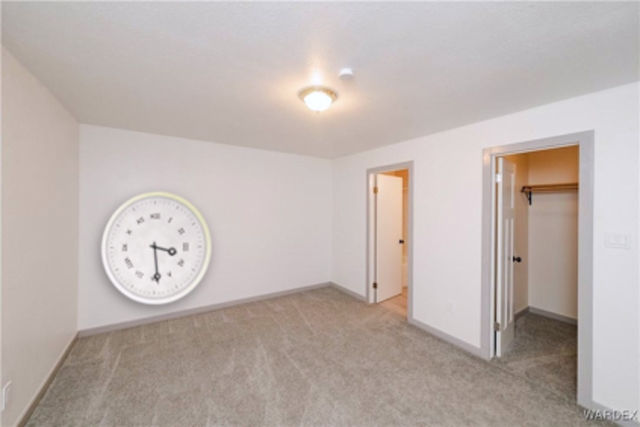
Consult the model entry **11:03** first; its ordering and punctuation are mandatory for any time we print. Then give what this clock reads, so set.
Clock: **3:29**
